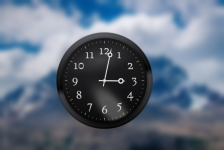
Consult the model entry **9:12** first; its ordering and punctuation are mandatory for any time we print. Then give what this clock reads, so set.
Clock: **3:02**
